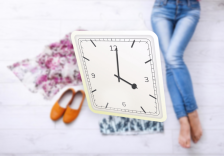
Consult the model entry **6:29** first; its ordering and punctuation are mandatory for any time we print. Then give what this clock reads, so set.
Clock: **4:01**
